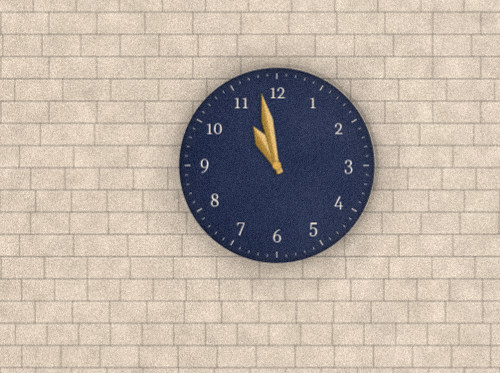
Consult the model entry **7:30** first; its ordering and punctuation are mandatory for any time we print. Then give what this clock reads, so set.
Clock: **10:58**
